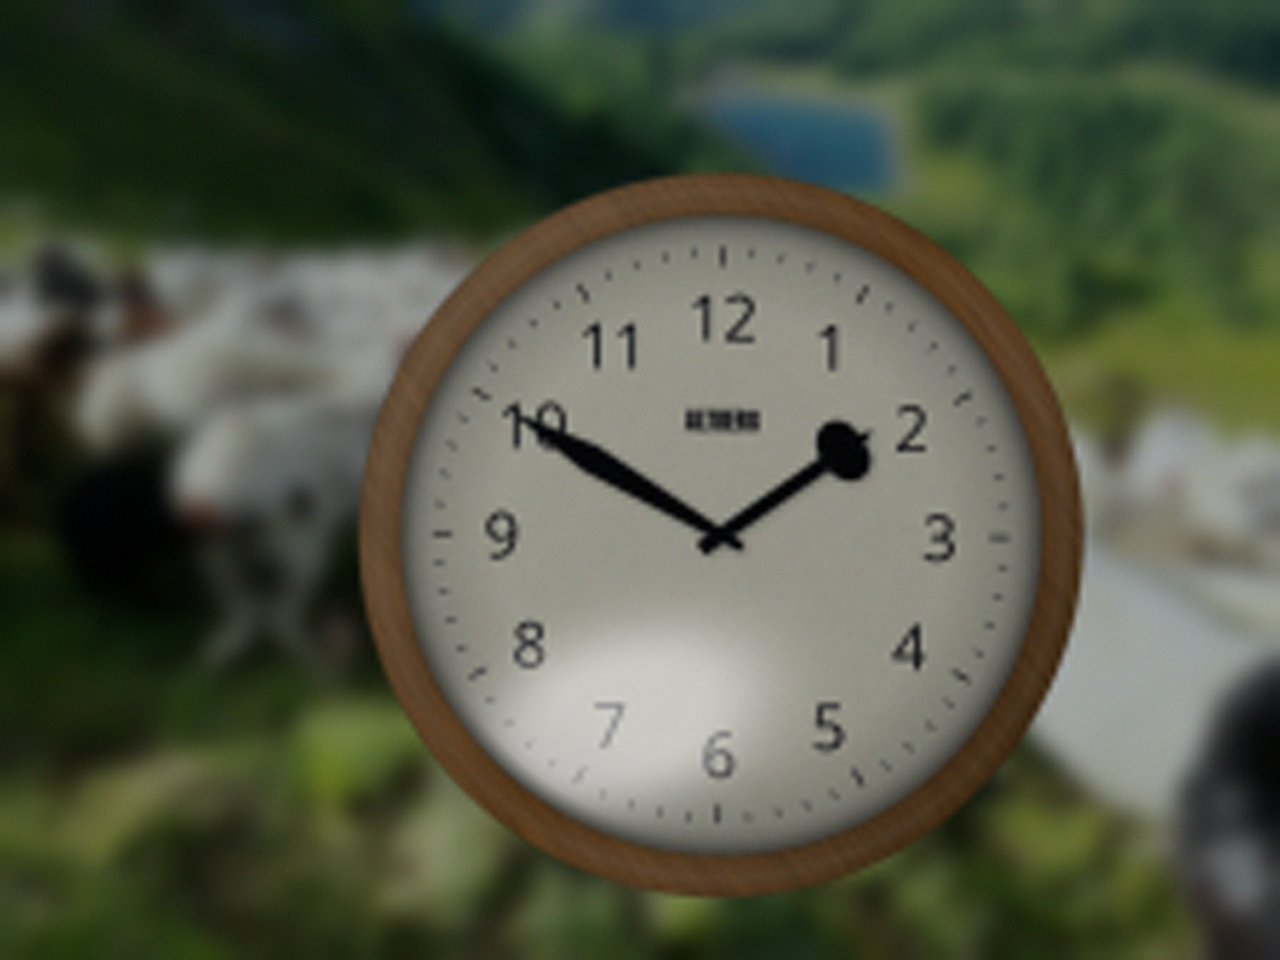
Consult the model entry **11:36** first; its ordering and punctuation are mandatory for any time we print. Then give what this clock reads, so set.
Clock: **1:50**
